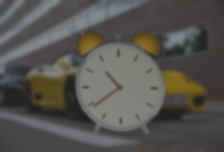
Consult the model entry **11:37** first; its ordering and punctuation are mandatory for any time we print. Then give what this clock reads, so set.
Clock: **10:39**
